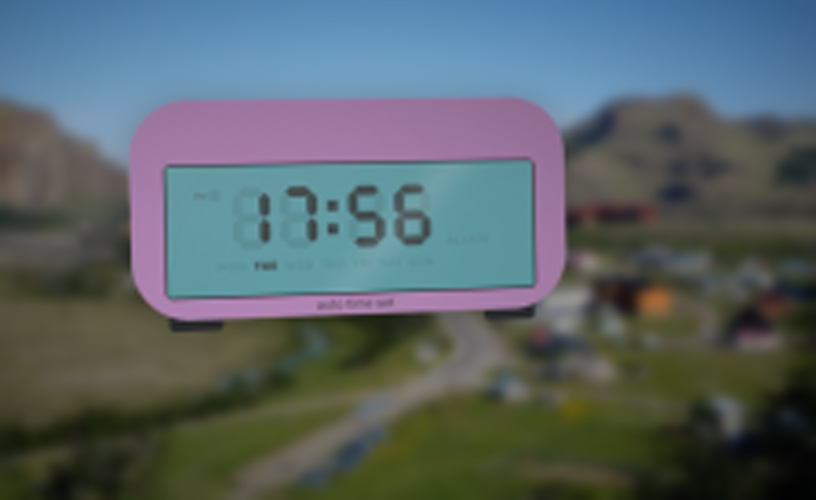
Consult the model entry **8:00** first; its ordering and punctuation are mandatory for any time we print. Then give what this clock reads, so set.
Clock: **17:56**
